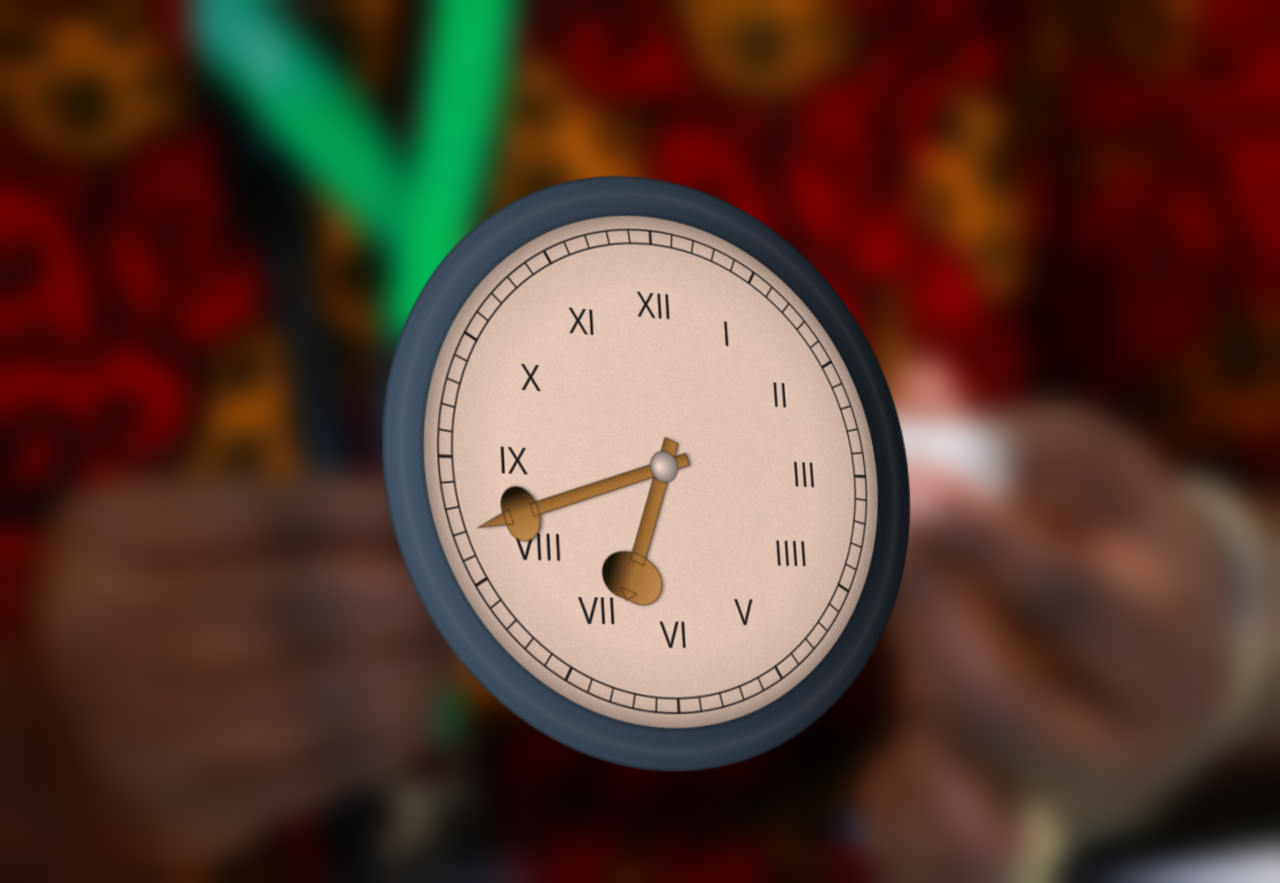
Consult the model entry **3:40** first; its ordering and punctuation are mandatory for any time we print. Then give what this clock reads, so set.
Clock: **6:42**
